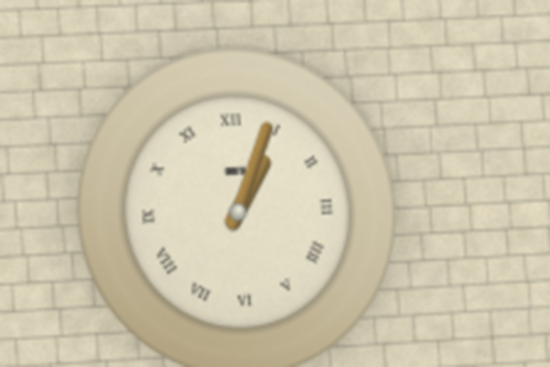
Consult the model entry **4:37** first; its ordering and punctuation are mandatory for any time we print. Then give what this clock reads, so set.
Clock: **1:04**
